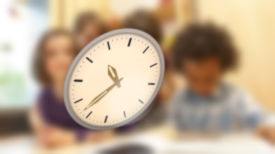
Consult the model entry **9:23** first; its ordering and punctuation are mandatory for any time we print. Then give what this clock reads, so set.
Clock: **10:37**
